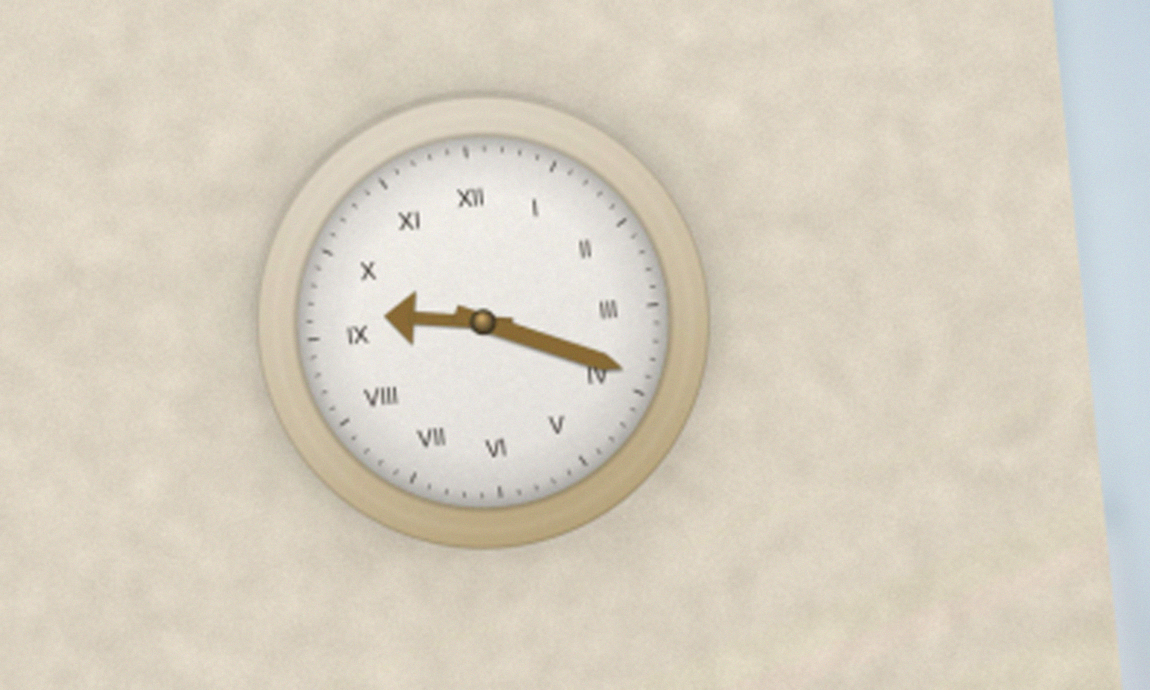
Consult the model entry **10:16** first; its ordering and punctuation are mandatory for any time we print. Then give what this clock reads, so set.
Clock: **9:19**
